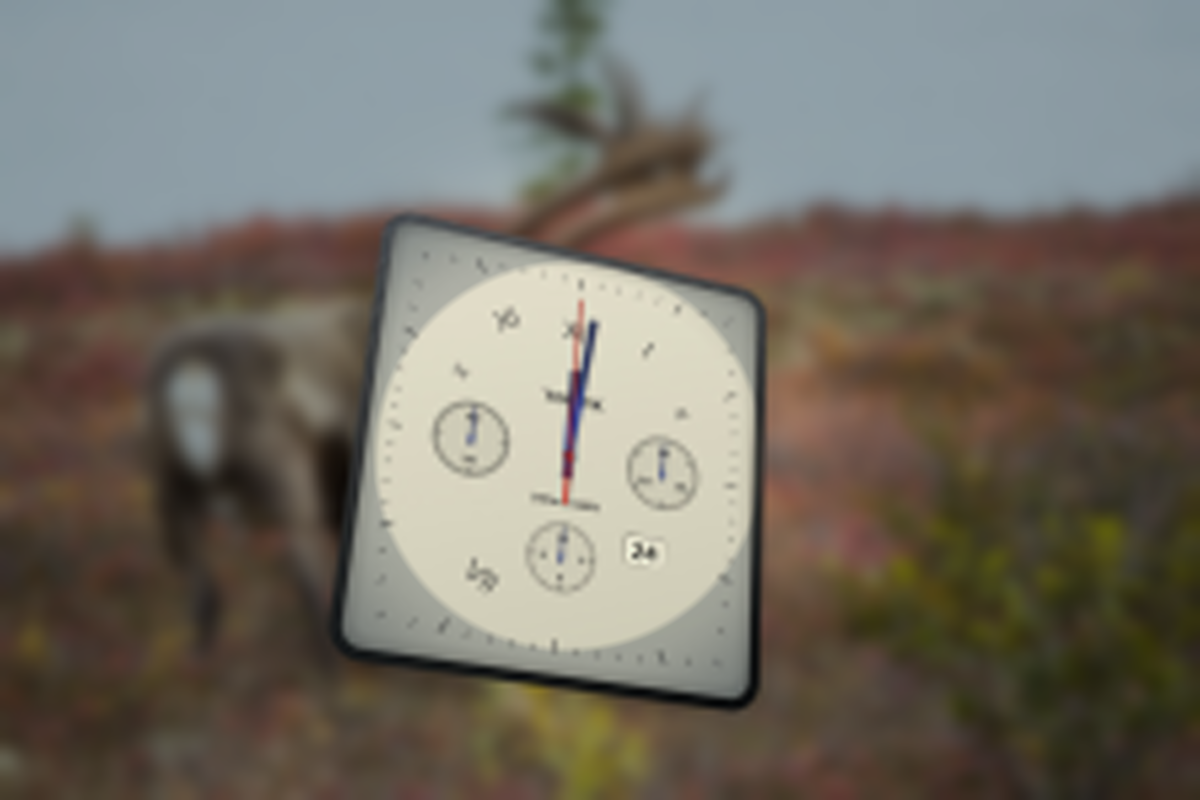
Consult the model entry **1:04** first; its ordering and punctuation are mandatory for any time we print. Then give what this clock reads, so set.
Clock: **12:01**
